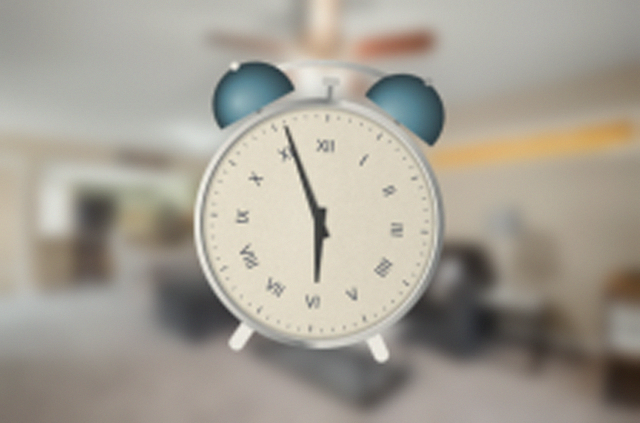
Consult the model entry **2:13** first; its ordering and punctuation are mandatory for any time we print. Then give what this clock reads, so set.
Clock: **5:56**
